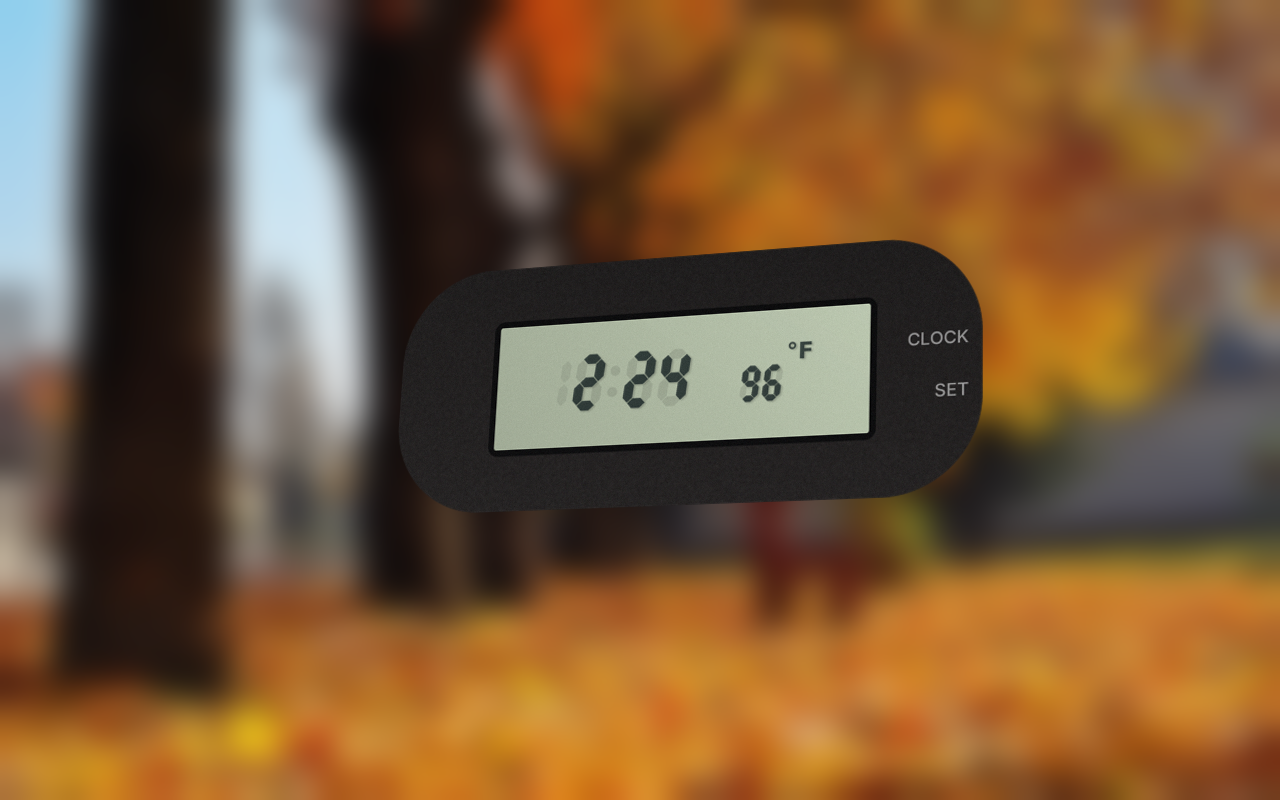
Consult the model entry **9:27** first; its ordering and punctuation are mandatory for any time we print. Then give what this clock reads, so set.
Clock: **2:24**
